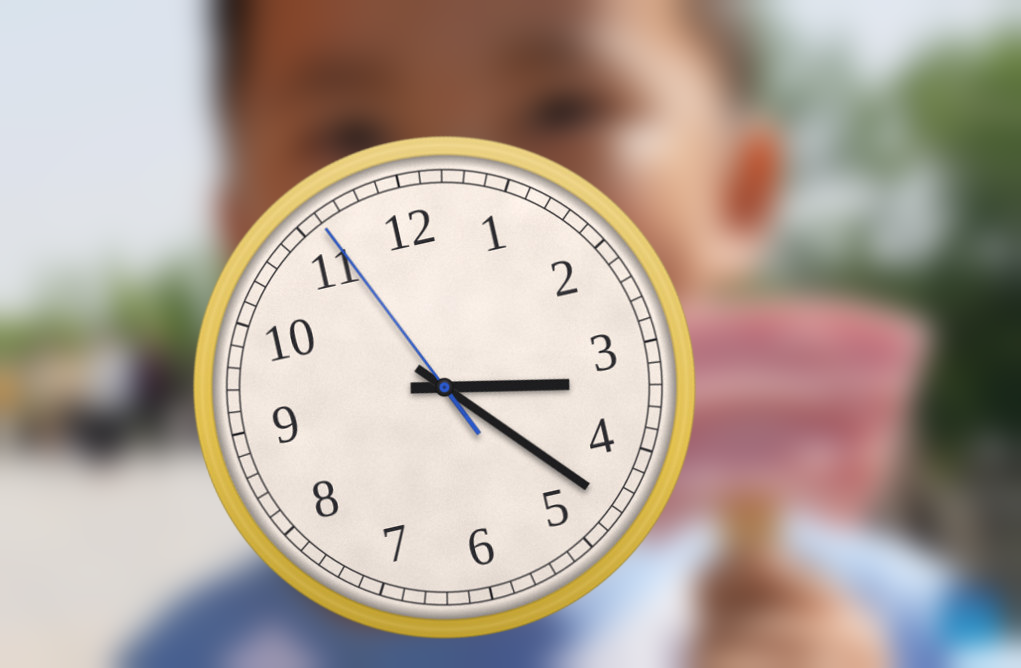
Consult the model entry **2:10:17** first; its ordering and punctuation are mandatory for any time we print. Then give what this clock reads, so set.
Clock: **3:22:56**
